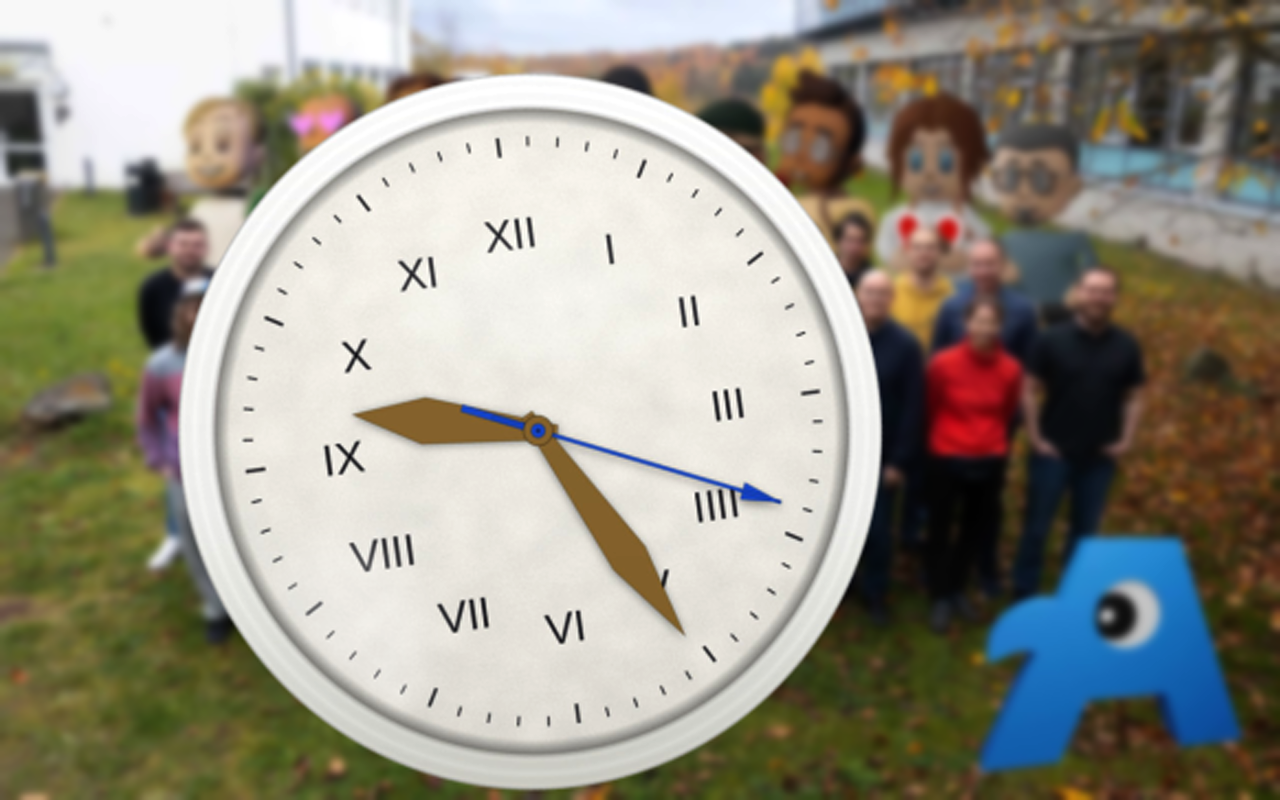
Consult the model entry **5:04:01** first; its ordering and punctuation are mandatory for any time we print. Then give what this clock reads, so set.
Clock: **9:25:19**
